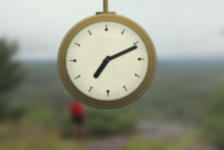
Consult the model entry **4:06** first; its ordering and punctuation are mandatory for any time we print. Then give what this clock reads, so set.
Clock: **7:11**
